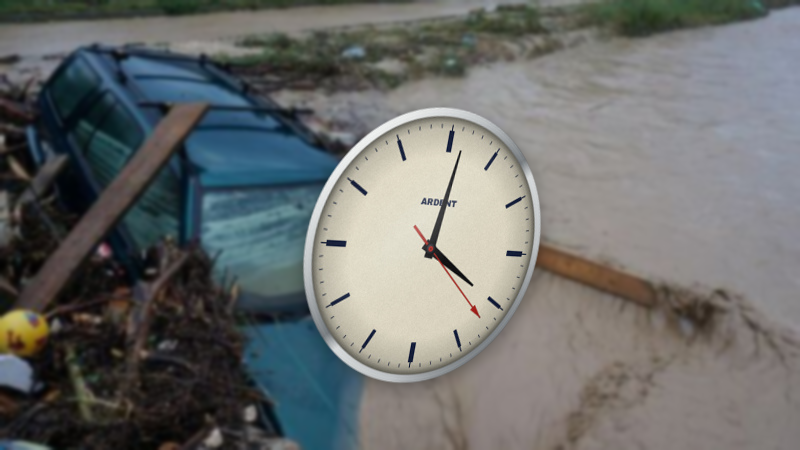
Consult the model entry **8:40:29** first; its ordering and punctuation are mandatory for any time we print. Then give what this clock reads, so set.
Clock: **4:01:22**
